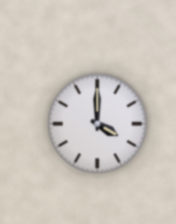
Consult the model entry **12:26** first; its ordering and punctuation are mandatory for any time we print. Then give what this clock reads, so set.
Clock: **4:00**
